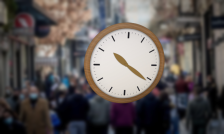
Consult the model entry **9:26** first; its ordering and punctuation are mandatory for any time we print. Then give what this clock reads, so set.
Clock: **10:21**
